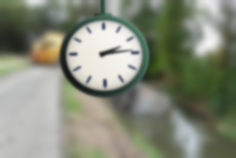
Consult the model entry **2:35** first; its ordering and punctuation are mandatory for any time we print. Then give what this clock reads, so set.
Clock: **2:14**
